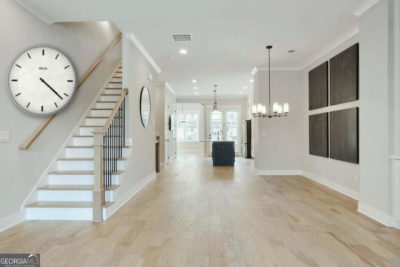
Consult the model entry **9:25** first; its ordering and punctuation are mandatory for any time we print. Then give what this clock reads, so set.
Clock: **4:22**
